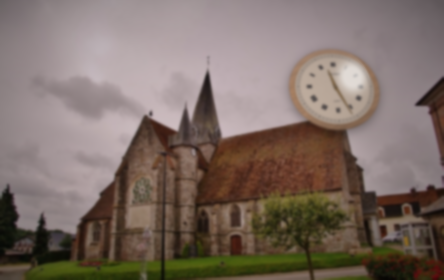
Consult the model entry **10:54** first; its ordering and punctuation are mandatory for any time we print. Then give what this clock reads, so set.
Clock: **11:26**
